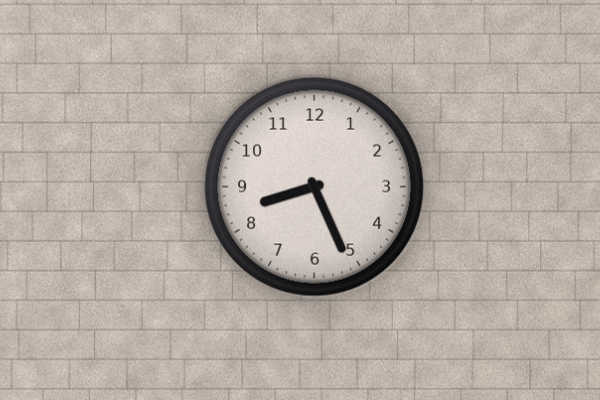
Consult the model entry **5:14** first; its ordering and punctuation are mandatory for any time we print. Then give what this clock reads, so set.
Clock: **8:26**
